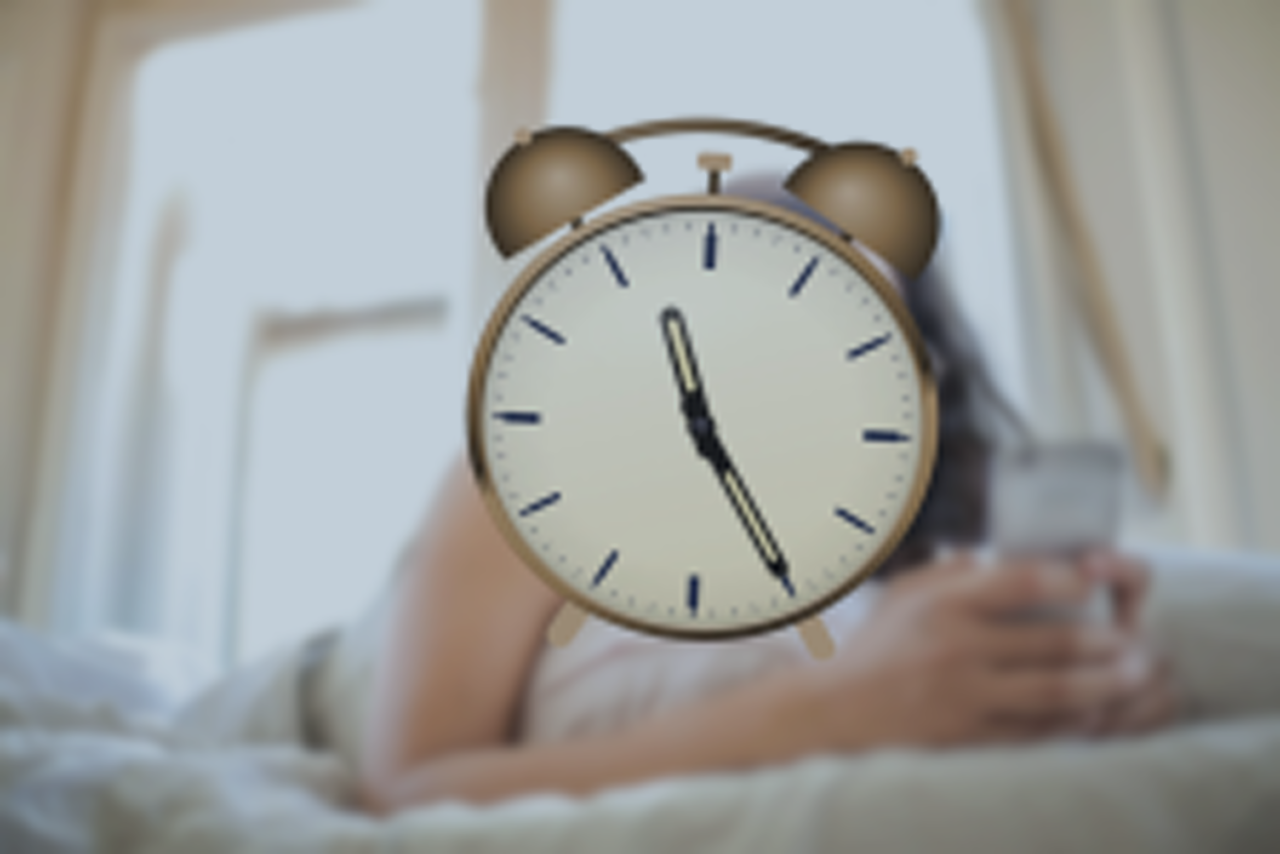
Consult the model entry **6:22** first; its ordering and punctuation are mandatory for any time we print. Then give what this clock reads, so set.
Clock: **11:25**
